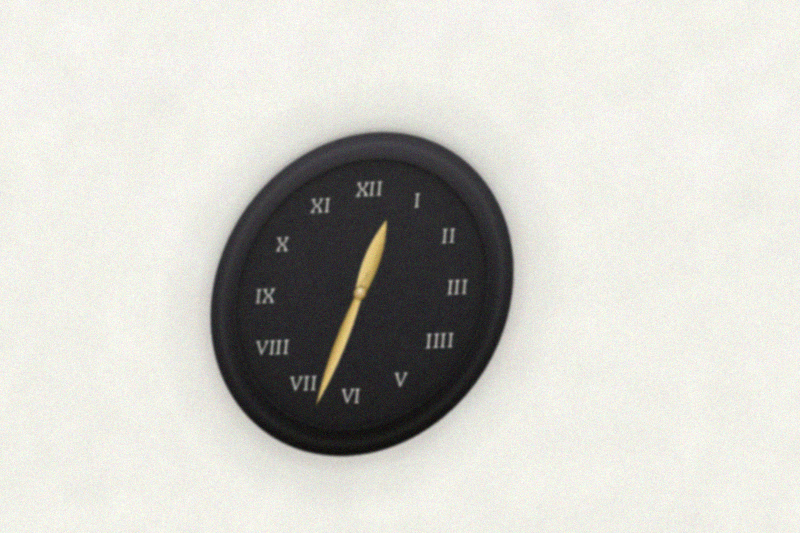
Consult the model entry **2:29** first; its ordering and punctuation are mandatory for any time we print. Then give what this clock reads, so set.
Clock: **12:33**
